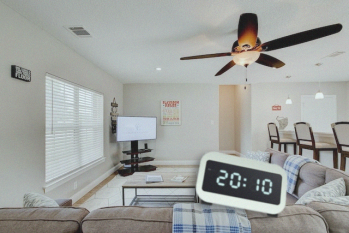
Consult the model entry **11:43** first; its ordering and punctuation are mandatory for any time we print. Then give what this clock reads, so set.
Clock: **20:10**
